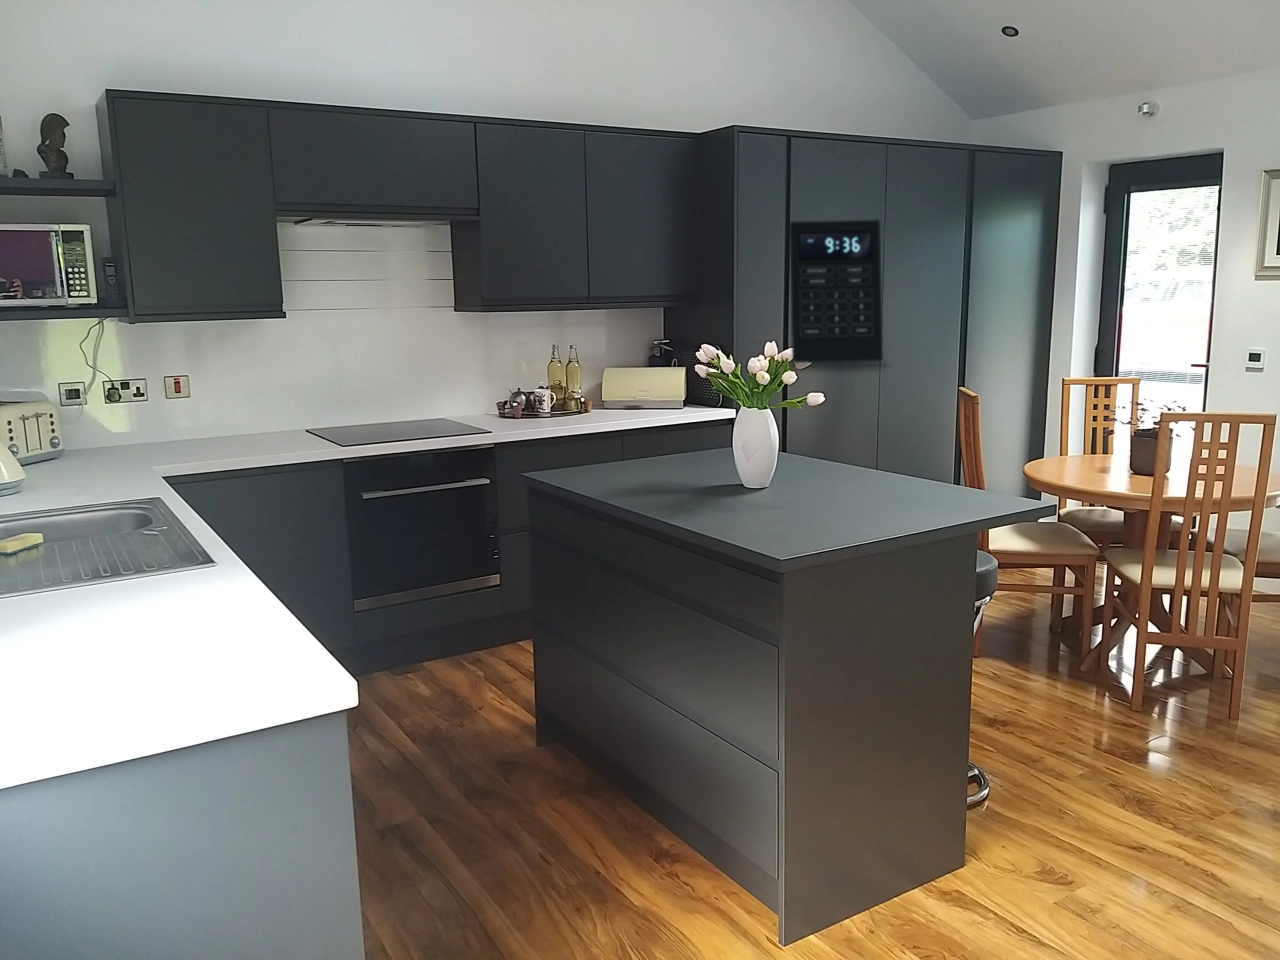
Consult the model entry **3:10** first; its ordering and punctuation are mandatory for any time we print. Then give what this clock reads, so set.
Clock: **9:36**
